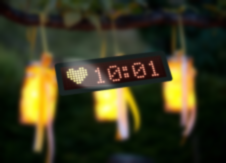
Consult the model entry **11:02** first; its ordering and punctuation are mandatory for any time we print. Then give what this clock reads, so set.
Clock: **10:01**
